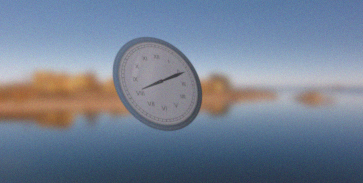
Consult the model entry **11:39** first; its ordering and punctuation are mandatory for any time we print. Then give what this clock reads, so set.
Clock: **8:11**
